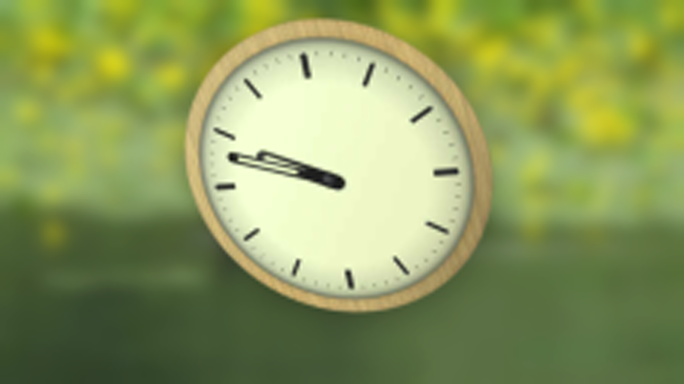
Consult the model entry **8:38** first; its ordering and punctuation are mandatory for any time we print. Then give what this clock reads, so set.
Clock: **9:48**
